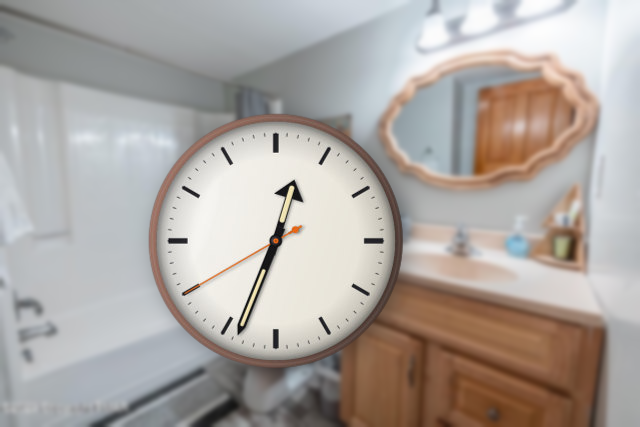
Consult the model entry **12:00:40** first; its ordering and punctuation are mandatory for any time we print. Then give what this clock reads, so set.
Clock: **12:33:40**
